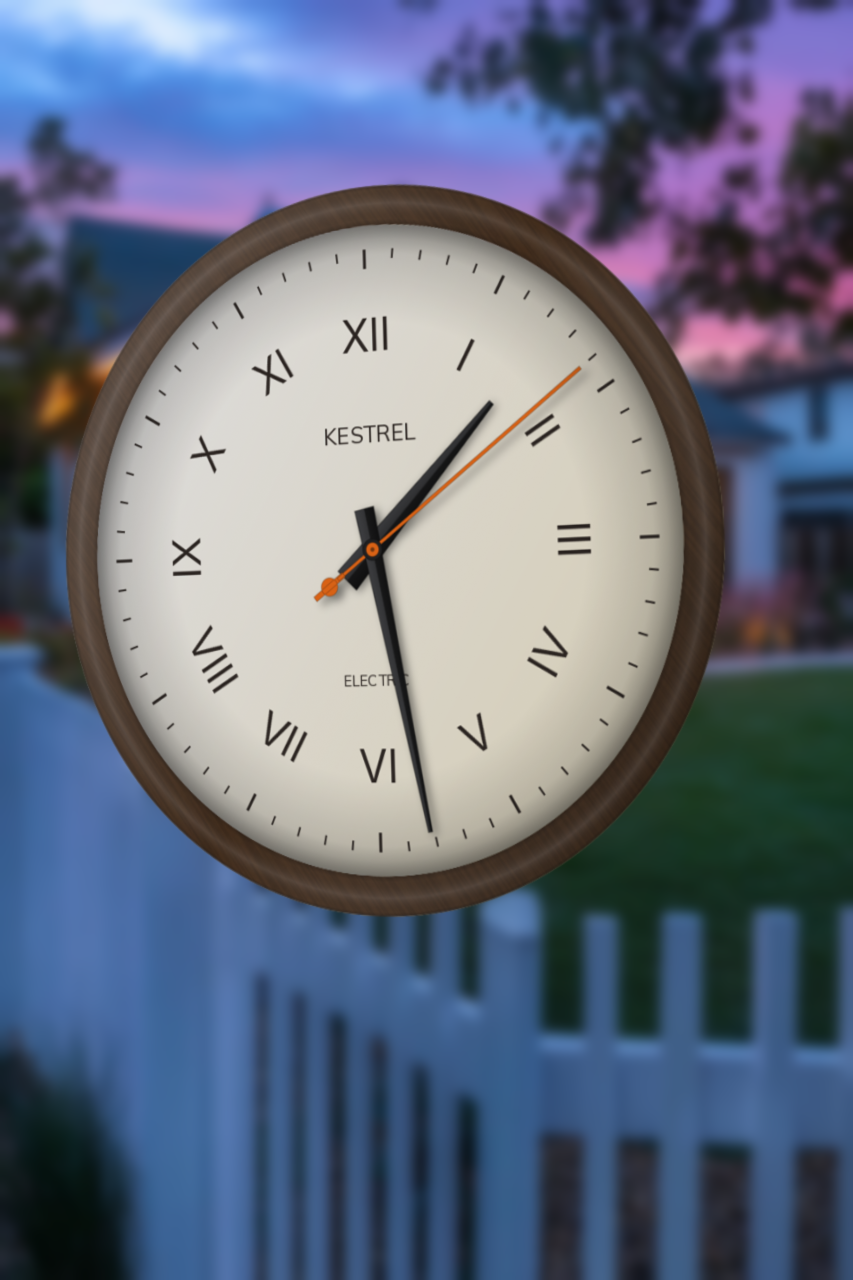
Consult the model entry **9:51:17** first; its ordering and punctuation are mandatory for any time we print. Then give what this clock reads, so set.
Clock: **1:28:09**
